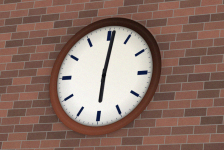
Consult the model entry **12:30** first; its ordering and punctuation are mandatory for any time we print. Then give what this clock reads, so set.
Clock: **6:01**
